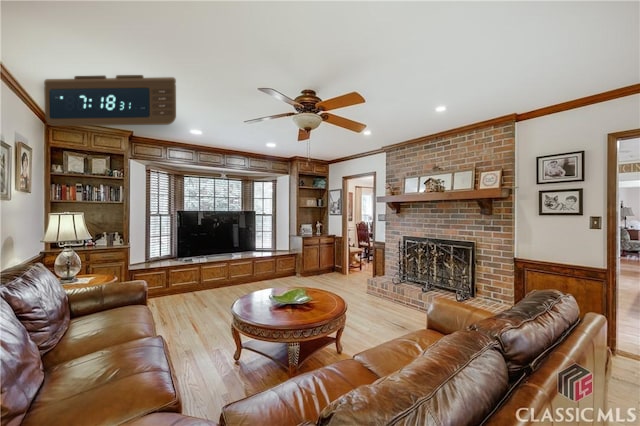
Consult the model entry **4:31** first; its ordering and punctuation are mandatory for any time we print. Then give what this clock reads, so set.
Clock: **7:18**
